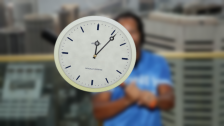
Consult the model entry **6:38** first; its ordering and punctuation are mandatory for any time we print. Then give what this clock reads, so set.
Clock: **12:06**
